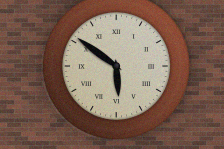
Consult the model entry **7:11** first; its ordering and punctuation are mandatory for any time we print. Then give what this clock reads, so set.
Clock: **5:51**
